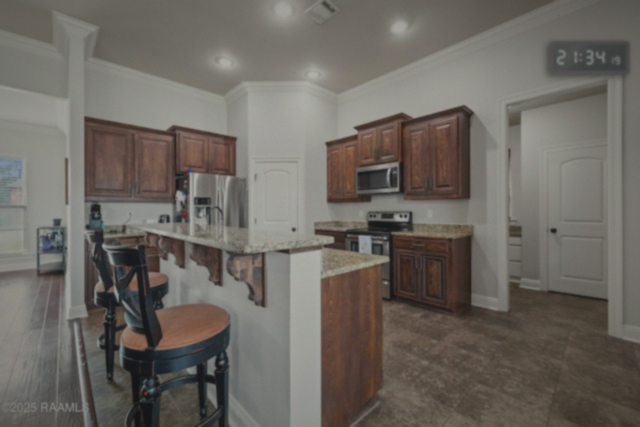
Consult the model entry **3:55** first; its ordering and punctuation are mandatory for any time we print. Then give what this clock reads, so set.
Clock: **21:34**
